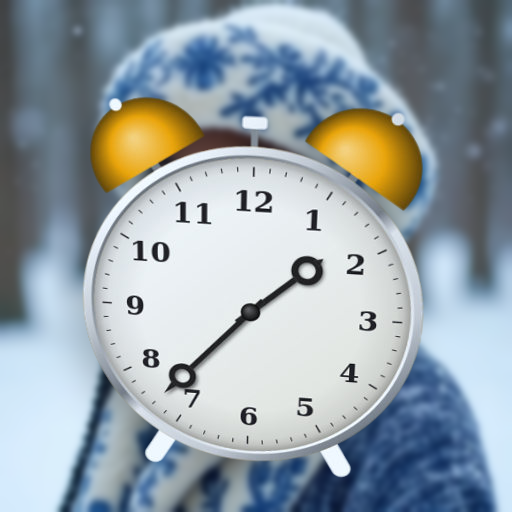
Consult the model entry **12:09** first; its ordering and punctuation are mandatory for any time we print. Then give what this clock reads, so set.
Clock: **1:37**
